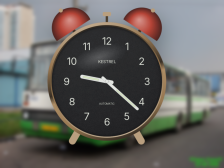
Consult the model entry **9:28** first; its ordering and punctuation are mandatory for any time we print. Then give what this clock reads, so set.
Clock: **9:22**
